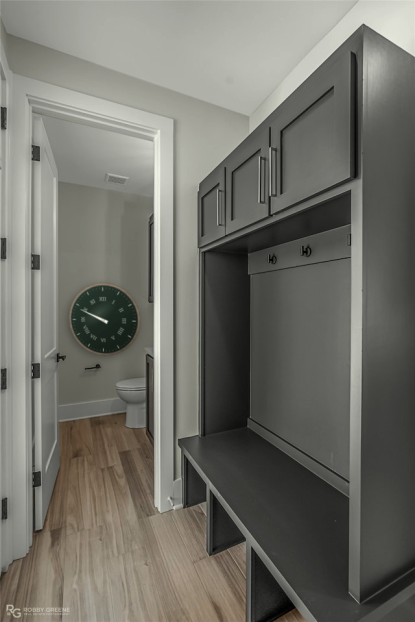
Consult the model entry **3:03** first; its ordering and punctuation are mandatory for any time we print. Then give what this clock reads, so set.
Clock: **9:49**
